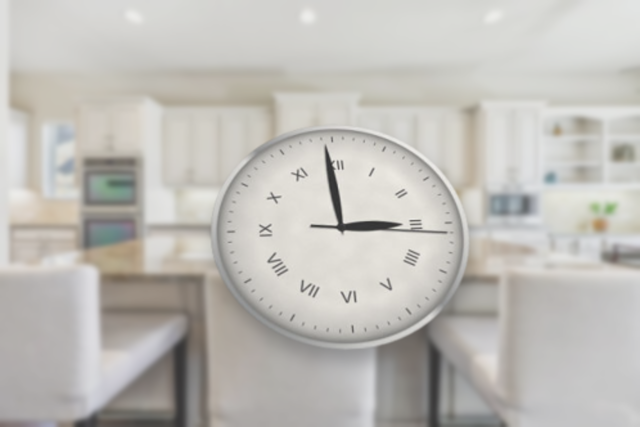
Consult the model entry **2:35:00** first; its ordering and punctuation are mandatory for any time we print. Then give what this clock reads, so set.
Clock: **2:59:16**
